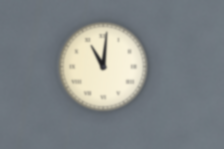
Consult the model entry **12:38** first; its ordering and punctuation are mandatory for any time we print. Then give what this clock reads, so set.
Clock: **11:01**
